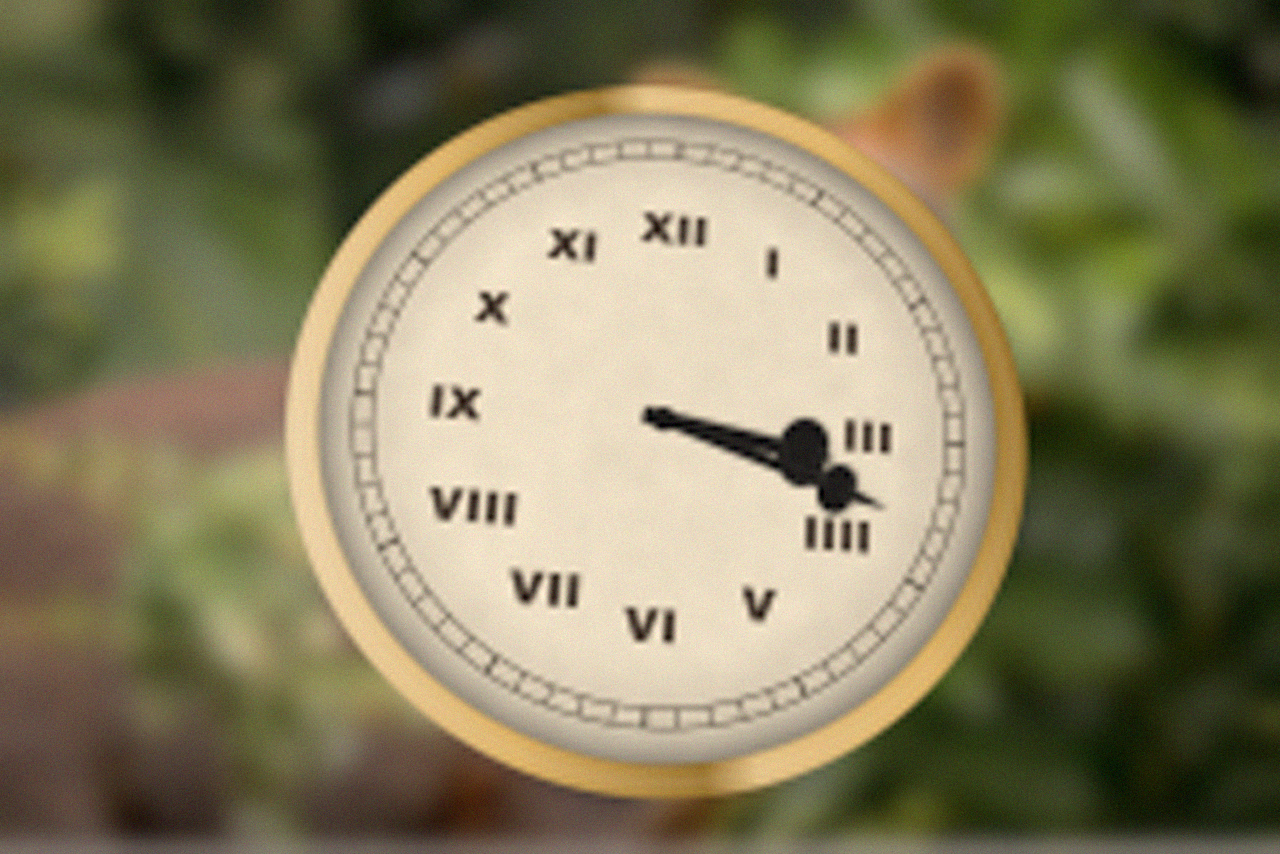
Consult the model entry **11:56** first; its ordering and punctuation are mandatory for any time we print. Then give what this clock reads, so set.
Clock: **3:18**
